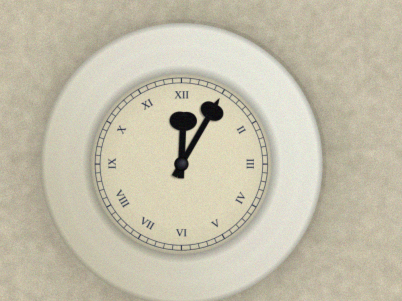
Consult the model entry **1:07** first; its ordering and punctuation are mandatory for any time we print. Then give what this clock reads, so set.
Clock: **12:05**
